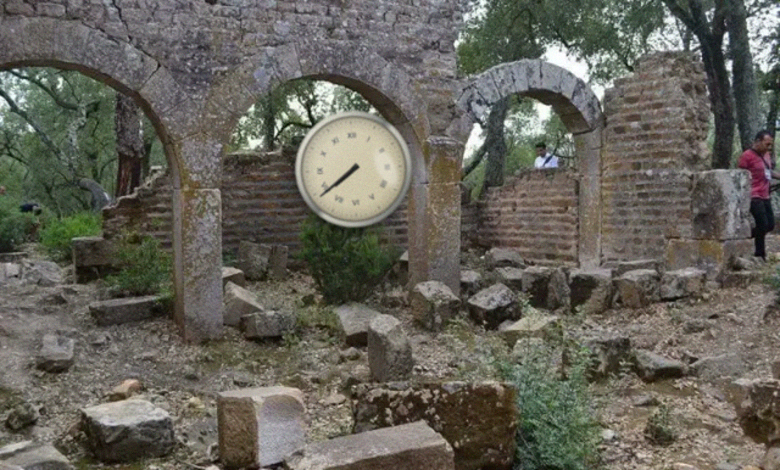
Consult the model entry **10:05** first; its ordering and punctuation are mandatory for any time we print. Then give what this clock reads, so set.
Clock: **7:39**
